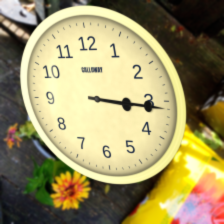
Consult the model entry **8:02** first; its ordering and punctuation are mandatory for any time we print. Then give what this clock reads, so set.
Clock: **3:16**
